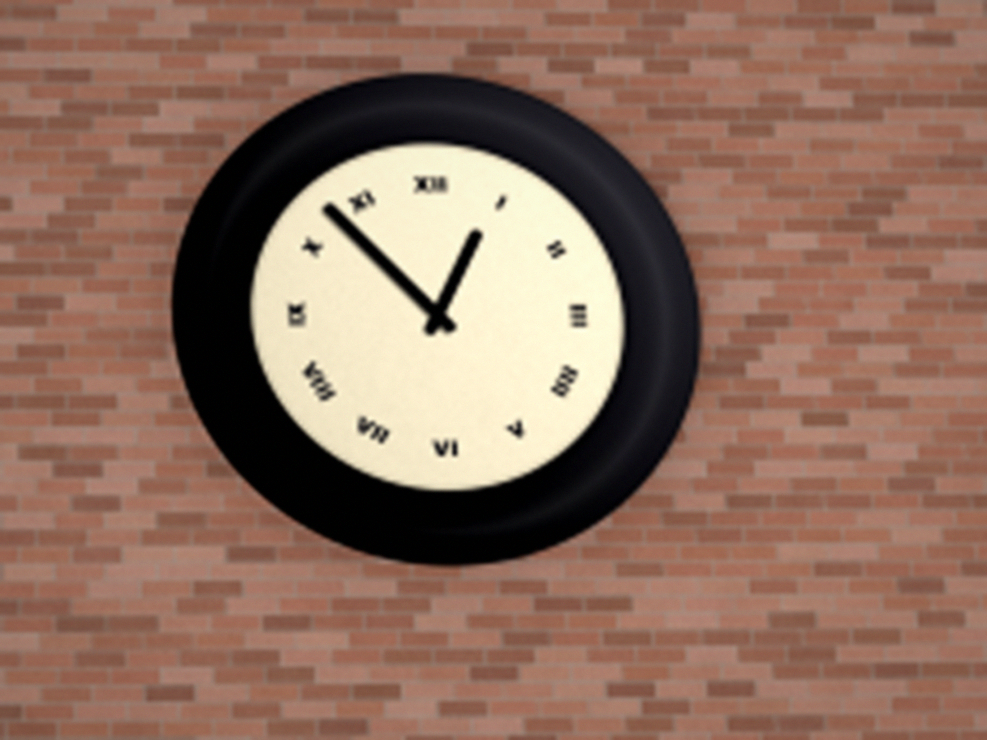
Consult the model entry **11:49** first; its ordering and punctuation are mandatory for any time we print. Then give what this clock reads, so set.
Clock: **12:53**
